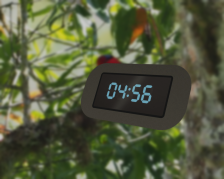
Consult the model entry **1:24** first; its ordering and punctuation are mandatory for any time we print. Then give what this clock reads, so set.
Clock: **4:56**
